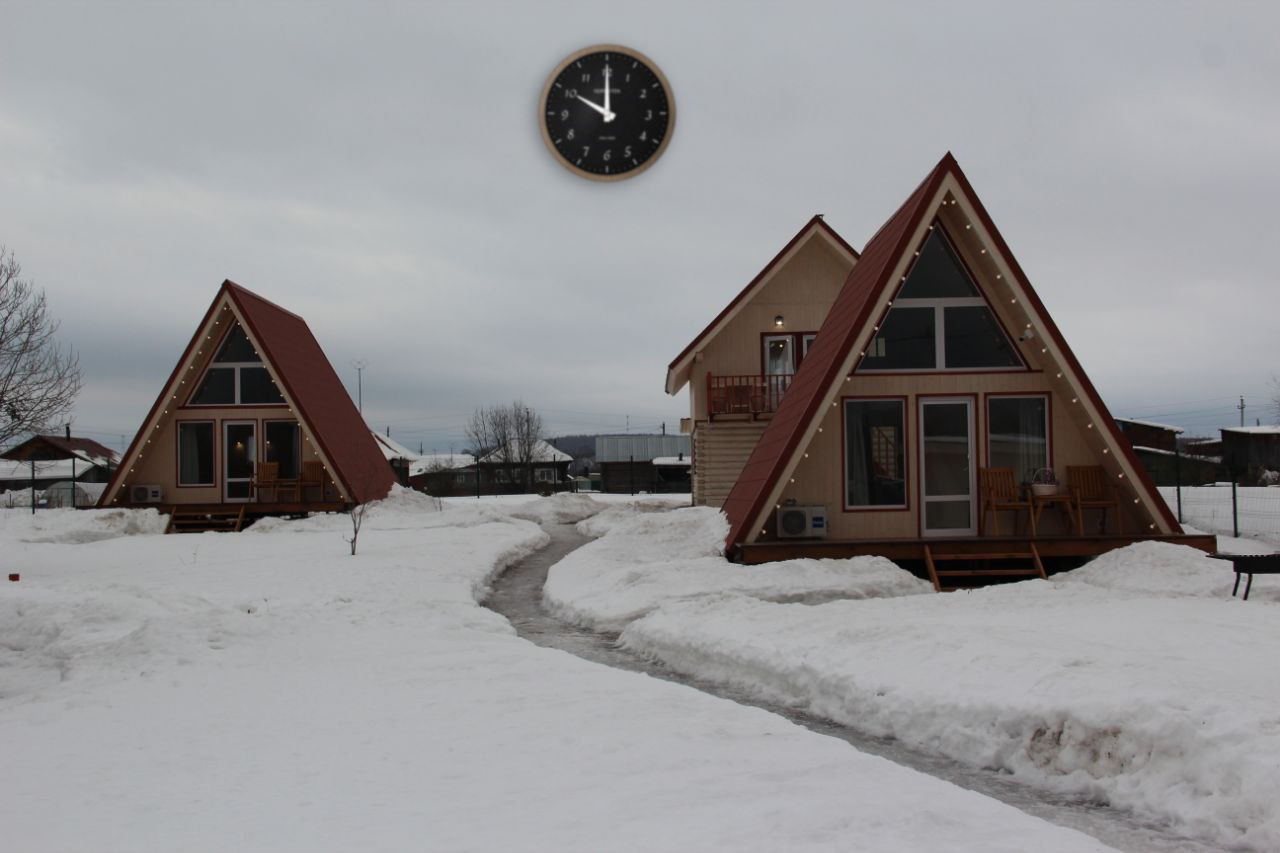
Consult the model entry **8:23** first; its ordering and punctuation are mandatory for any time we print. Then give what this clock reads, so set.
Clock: **10:00**
